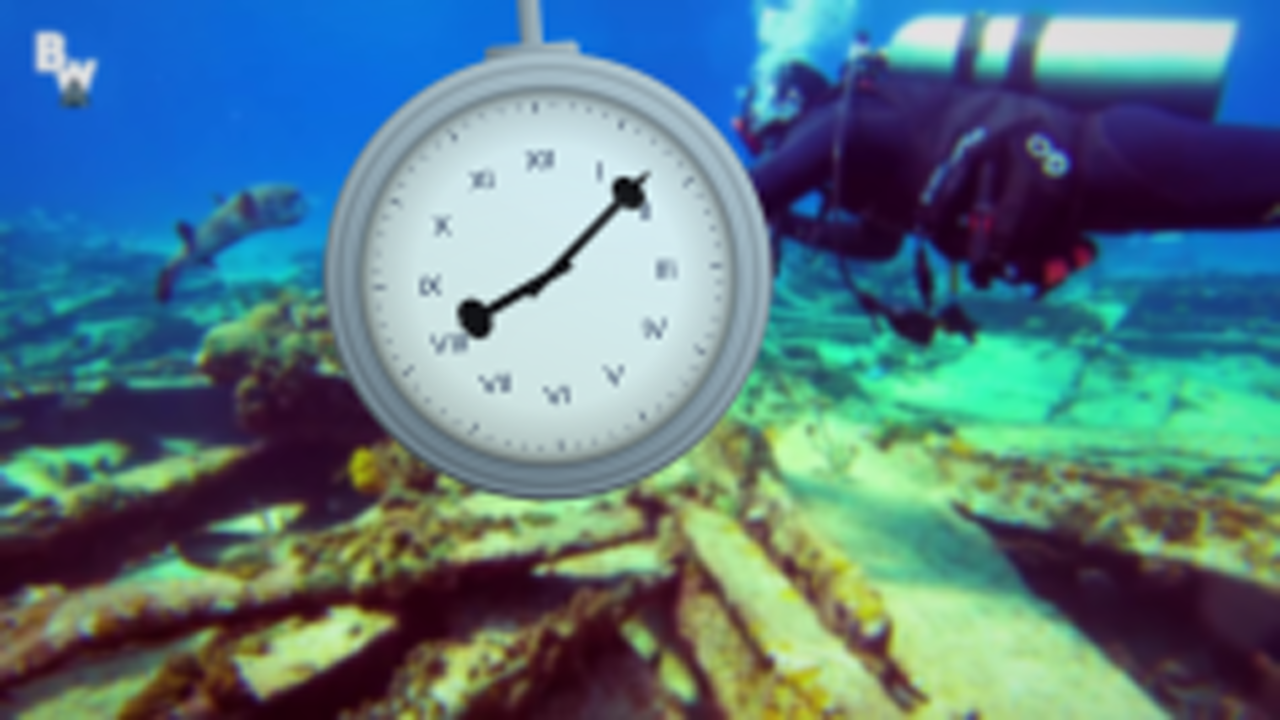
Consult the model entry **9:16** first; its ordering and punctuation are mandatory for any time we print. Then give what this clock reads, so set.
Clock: **8:08**
